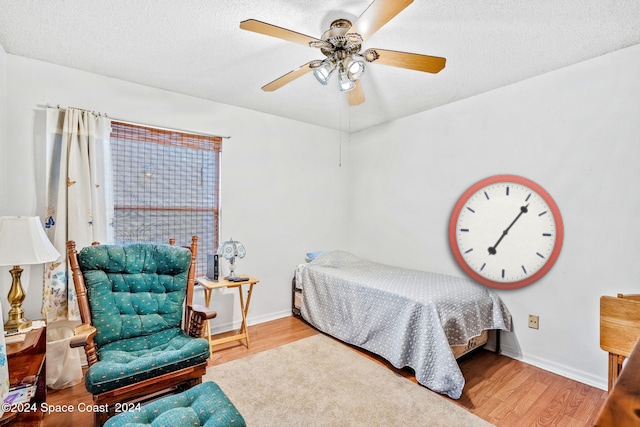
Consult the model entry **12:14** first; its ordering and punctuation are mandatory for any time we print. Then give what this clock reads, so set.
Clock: **7:06**
